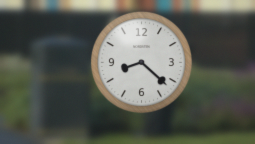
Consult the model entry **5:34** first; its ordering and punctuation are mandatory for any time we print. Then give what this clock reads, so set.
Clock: **8:22**
